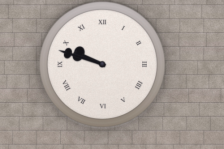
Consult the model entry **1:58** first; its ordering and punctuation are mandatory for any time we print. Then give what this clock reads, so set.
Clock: **9:48**
